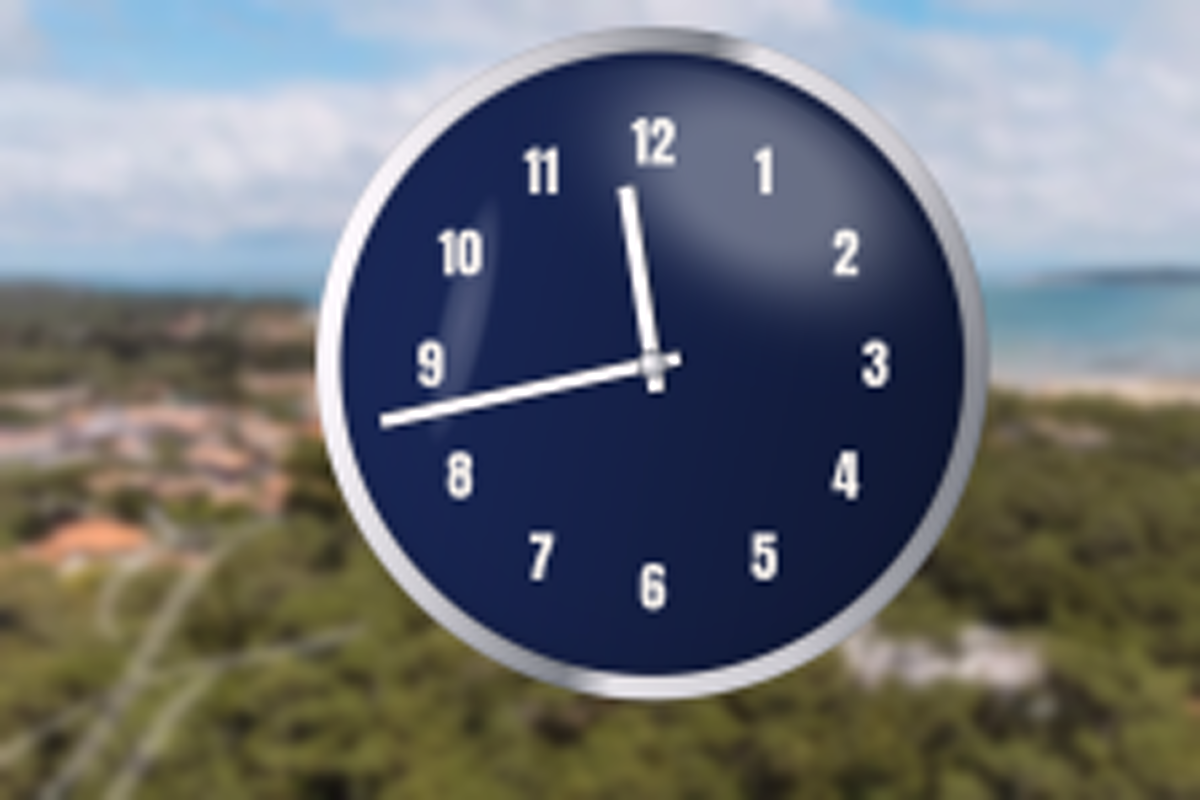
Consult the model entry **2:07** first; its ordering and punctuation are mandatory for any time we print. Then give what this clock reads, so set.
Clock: **11:43**
